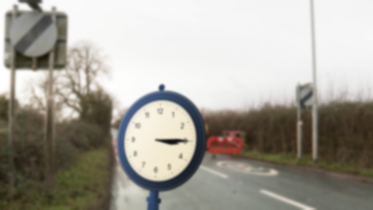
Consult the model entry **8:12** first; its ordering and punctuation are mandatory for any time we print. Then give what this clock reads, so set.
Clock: **3:15**
